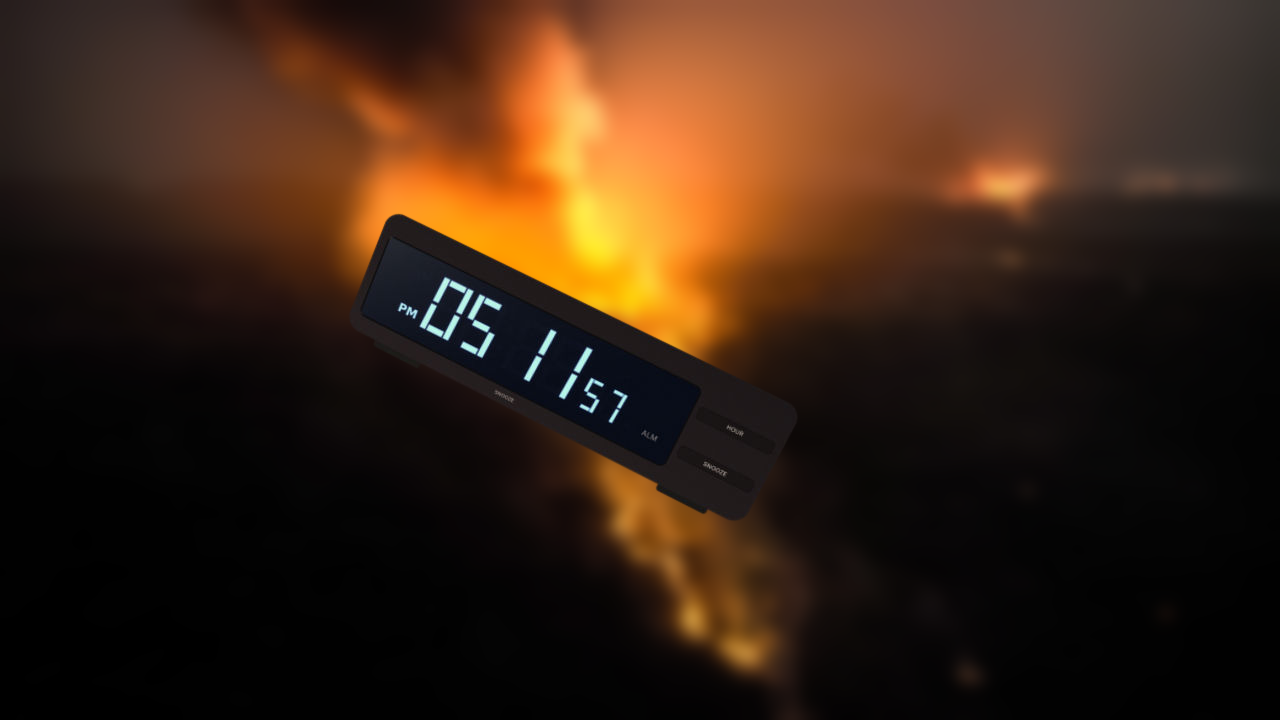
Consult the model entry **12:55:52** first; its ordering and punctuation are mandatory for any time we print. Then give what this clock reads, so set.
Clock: **5:11:57**
